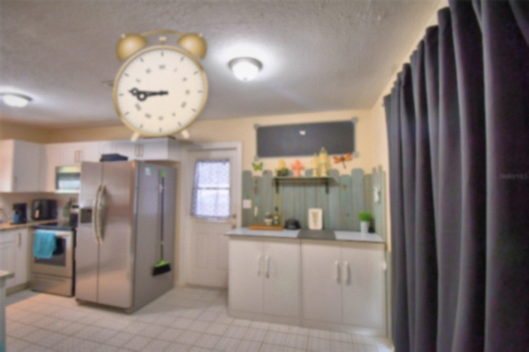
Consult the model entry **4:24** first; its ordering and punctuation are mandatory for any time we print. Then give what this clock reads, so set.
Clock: **8:46**
